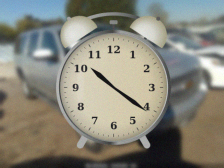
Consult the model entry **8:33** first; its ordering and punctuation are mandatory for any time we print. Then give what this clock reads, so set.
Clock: **10:21**
